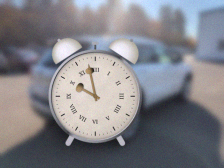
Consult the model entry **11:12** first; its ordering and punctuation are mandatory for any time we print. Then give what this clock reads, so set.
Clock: **9:58**
